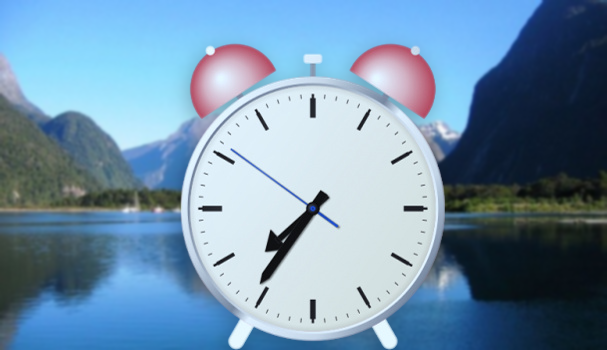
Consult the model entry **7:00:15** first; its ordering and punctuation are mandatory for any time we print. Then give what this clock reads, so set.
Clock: **7:35:51**
